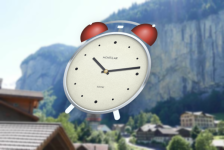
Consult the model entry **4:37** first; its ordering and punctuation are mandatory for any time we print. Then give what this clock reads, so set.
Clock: **10:13**
